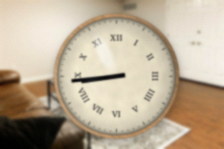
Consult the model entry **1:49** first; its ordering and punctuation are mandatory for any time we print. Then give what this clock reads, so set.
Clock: **8:44**
